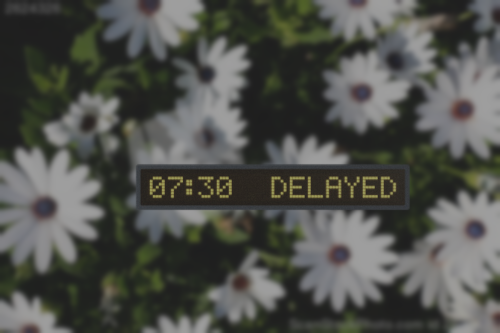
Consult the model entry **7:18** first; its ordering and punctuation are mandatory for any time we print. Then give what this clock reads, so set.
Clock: **7:30**
